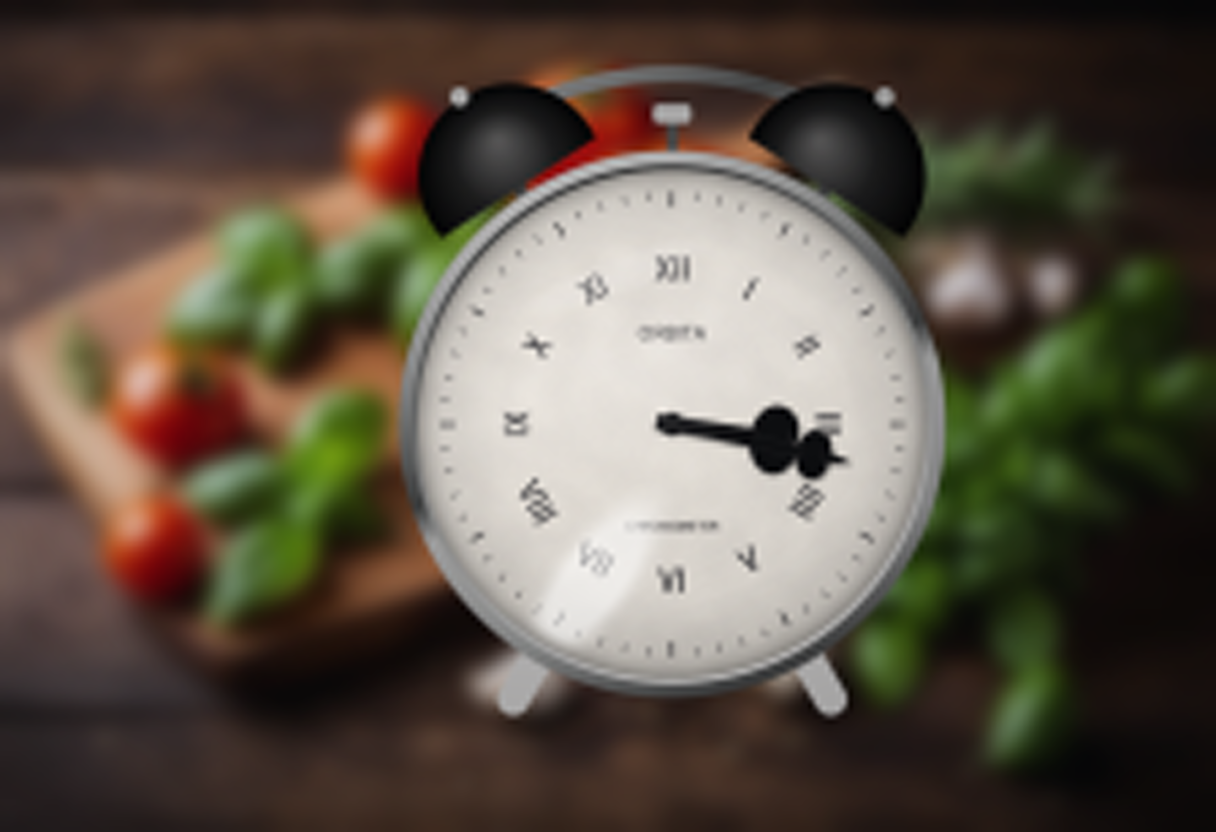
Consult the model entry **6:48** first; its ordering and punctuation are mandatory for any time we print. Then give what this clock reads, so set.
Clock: **3:17**
